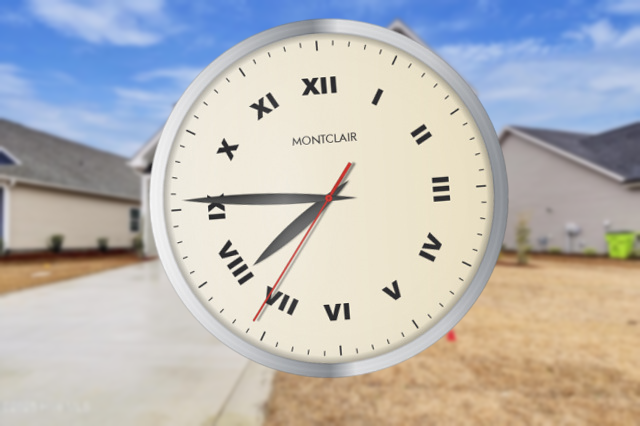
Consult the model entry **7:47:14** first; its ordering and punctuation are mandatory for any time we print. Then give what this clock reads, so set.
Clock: **7:45:36**
